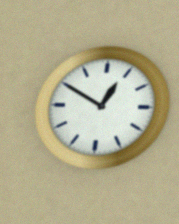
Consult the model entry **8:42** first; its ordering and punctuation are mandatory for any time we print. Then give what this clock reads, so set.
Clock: **12:50**
